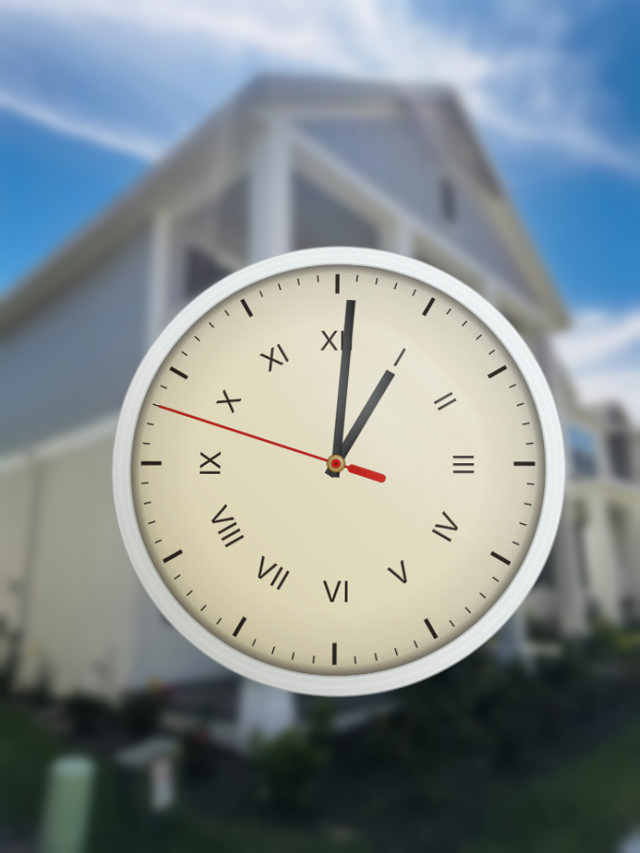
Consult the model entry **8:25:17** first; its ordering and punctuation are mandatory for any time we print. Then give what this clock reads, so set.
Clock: **1:00:48**
